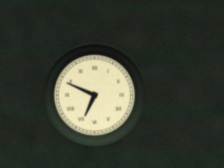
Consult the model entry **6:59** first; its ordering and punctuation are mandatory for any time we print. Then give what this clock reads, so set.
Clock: **6:49**
